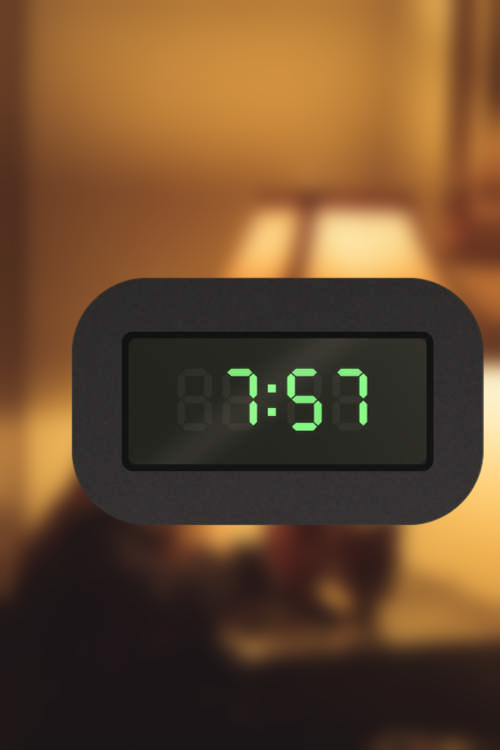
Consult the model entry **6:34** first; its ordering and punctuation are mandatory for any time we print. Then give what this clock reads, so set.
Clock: **7:57**
